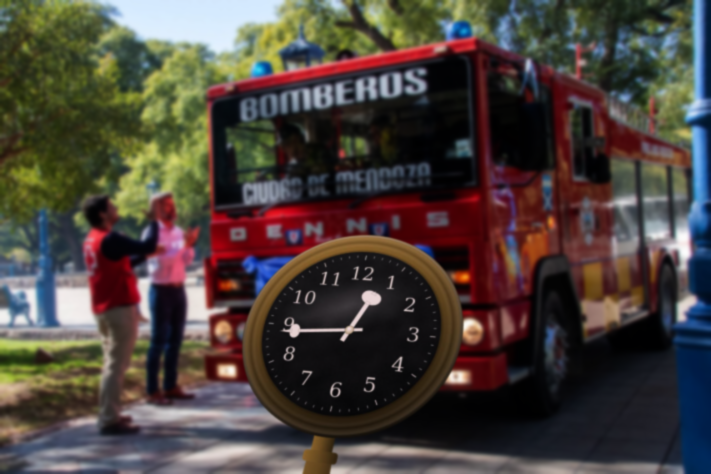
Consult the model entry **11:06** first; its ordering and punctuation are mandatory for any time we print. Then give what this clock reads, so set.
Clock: **12:44**
